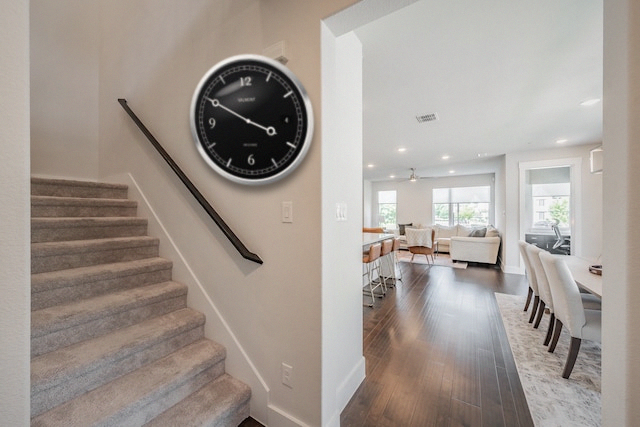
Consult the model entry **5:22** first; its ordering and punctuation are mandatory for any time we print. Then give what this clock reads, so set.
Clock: **3:50**
